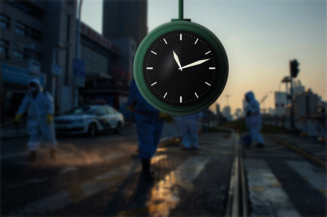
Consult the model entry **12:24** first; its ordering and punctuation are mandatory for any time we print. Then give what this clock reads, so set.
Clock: **11:12**
